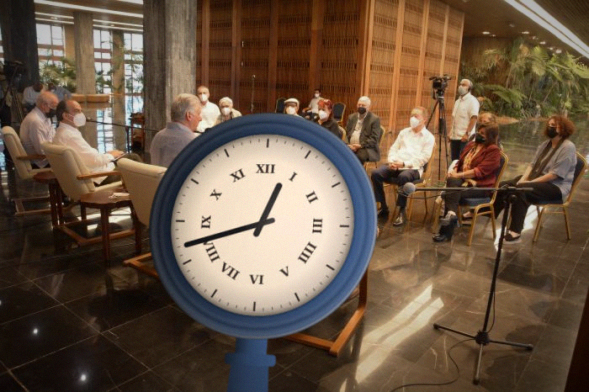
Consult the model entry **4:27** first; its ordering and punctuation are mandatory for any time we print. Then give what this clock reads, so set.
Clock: **12:42**
